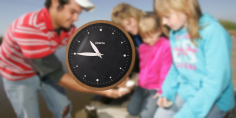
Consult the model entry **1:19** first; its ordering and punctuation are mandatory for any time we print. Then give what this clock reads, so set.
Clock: **10:45**
